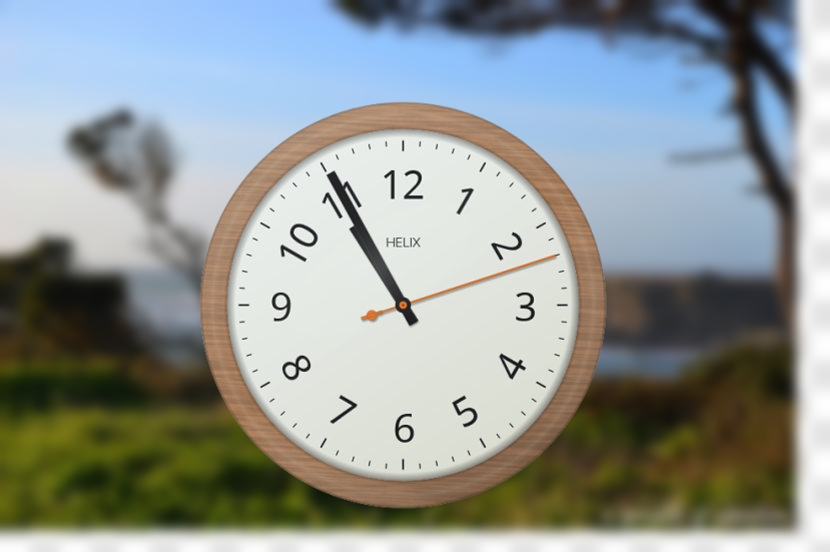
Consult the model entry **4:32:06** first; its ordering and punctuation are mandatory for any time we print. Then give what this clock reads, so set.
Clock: **10:55:12**
